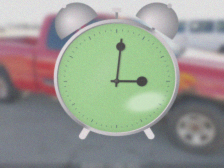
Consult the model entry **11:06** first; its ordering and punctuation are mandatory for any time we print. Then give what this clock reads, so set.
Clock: **3:01**
